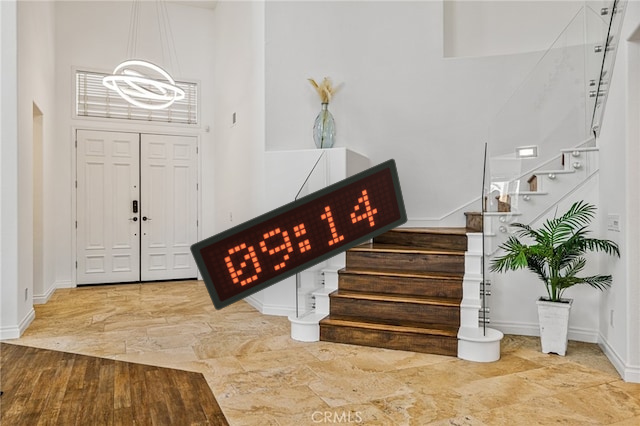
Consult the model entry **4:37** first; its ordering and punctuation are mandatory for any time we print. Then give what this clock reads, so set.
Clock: **9:14**
